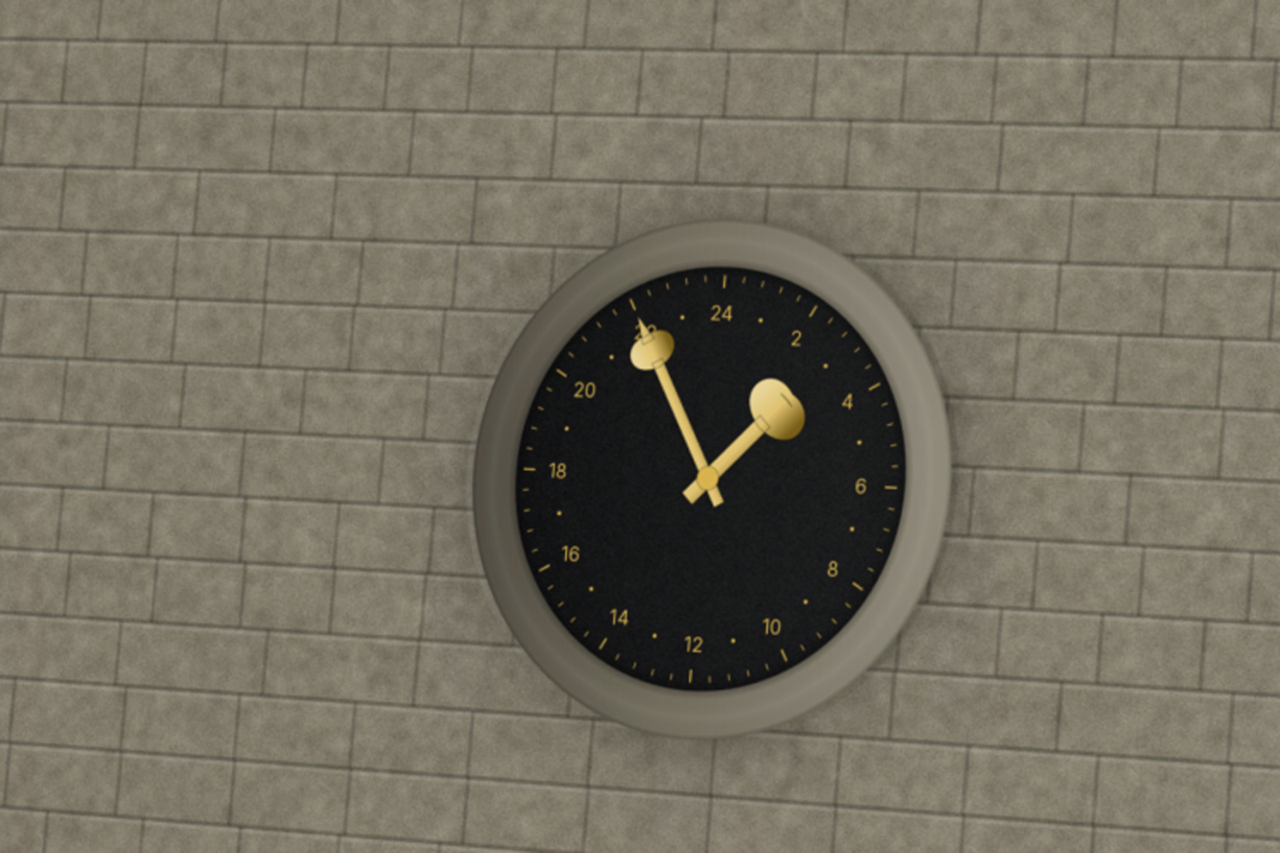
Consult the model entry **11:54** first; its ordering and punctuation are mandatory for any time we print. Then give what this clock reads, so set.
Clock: **2:55**
